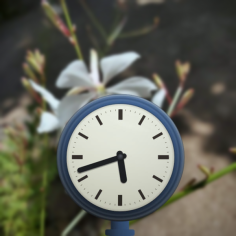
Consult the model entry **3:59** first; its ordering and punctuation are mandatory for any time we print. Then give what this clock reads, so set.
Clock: **5:42**
